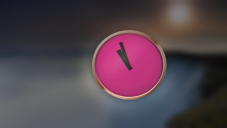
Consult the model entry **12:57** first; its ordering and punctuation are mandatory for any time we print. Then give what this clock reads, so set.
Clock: **10:57**
